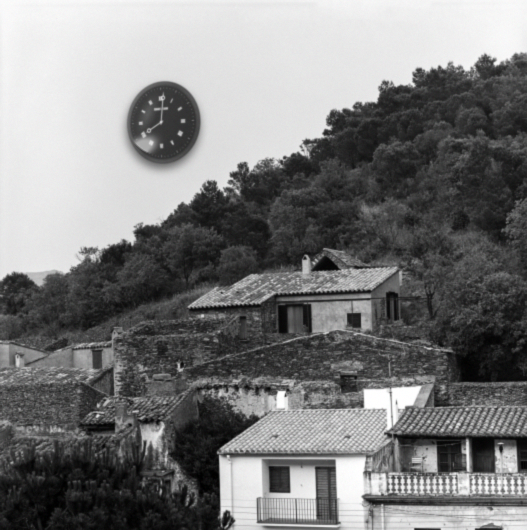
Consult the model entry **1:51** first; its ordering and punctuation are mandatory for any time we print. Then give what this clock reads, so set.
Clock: **8:01**
